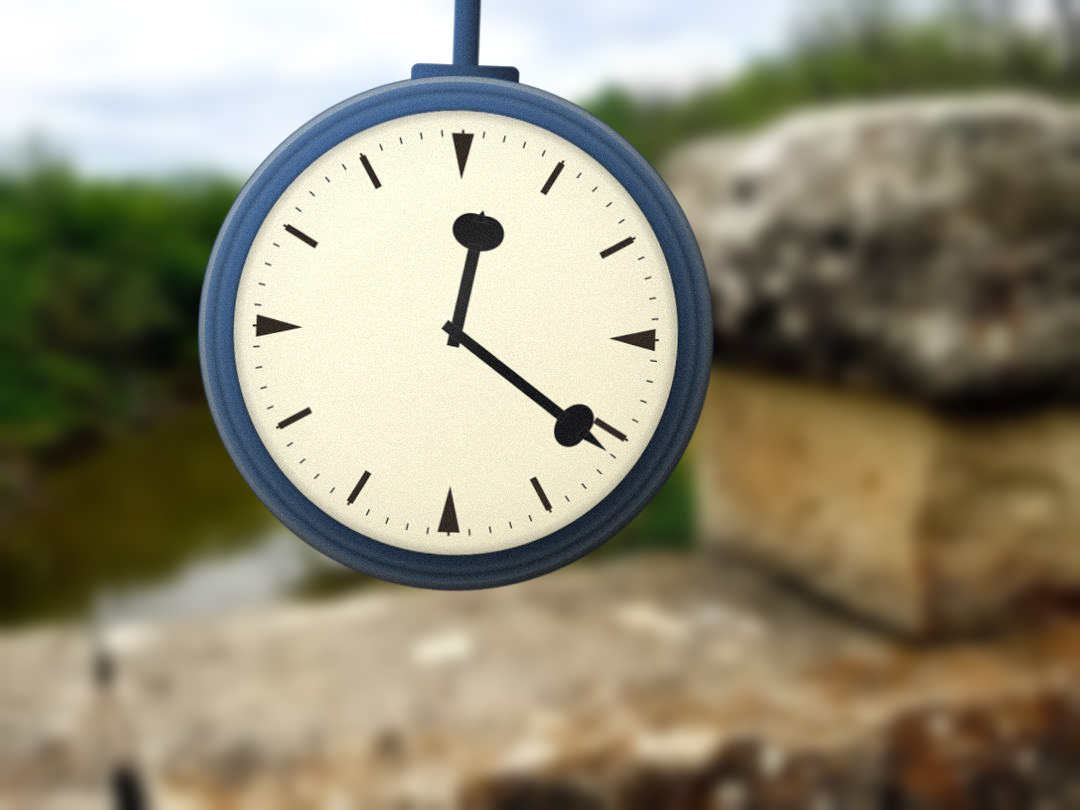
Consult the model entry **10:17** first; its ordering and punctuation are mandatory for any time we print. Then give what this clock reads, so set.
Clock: **12:21**
